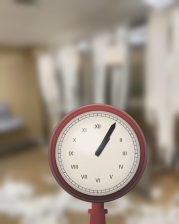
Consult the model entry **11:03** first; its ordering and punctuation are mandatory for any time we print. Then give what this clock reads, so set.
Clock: **1:05**
